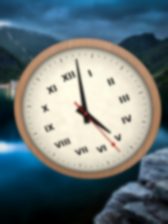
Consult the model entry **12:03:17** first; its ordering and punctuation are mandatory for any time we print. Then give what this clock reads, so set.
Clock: **5:02:27**
